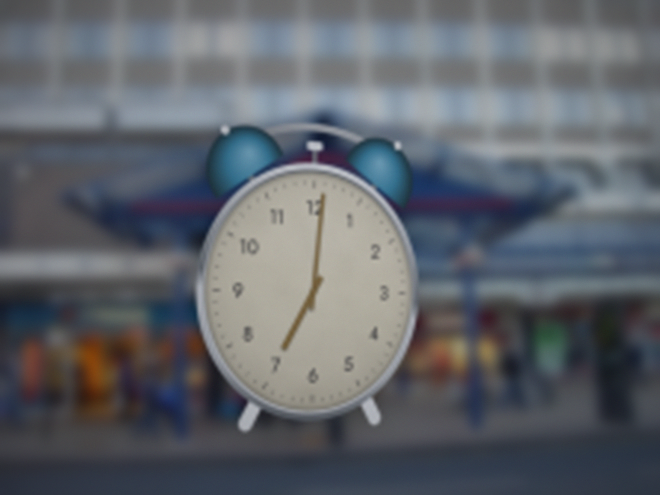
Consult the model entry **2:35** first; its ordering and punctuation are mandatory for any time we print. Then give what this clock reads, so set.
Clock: **7:01**
